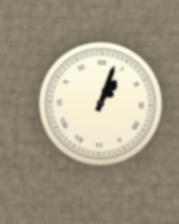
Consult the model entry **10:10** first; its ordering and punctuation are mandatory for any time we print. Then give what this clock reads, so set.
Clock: **1:03**
